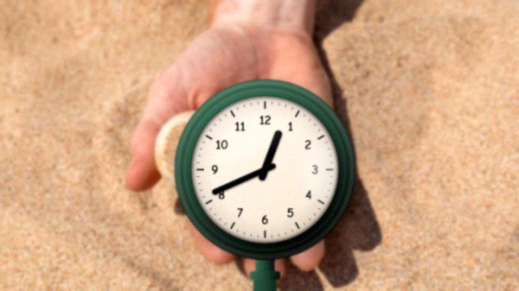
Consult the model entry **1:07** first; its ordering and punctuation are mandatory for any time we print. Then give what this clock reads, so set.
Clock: **12:41**
